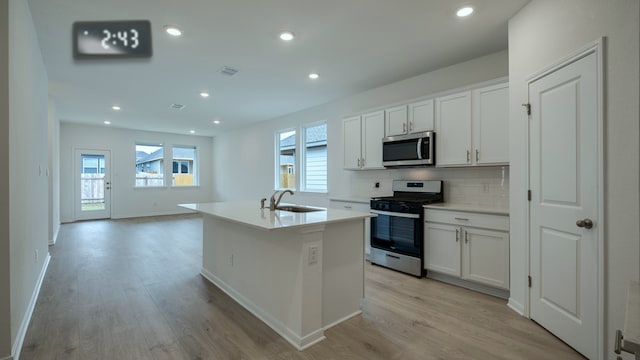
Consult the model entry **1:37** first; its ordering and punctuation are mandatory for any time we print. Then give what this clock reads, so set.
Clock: **2:43**
